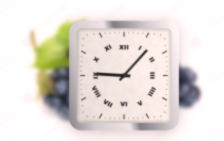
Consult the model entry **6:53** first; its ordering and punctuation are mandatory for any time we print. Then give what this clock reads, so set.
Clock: **9:07**
